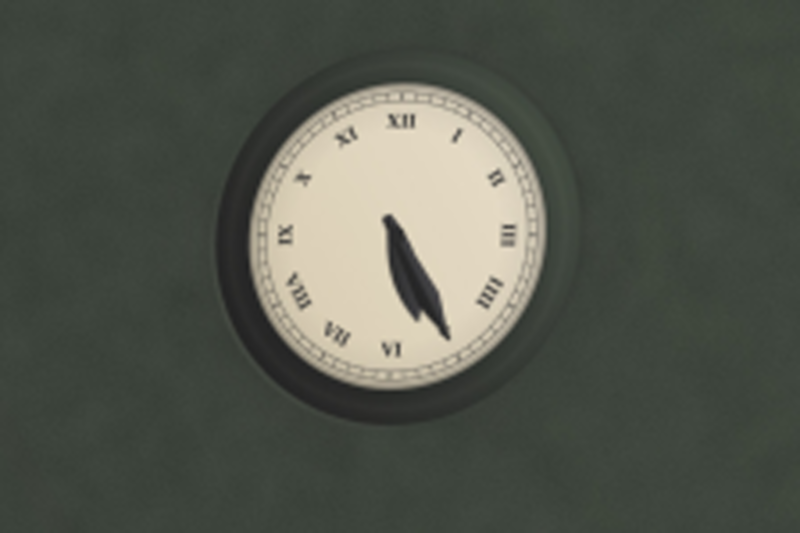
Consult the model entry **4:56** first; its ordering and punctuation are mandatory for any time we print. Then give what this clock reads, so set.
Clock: **5:25**
